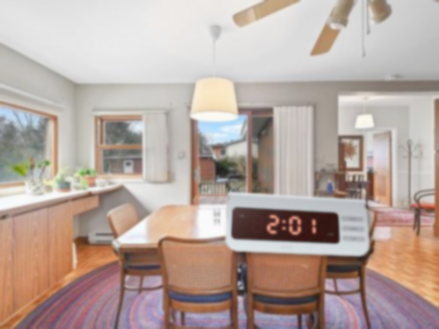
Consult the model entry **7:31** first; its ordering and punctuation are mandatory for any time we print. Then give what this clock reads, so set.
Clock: **2:01**
